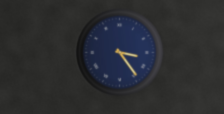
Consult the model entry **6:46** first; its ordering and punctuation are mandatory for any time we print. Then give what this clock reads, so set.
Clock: **3:24**
